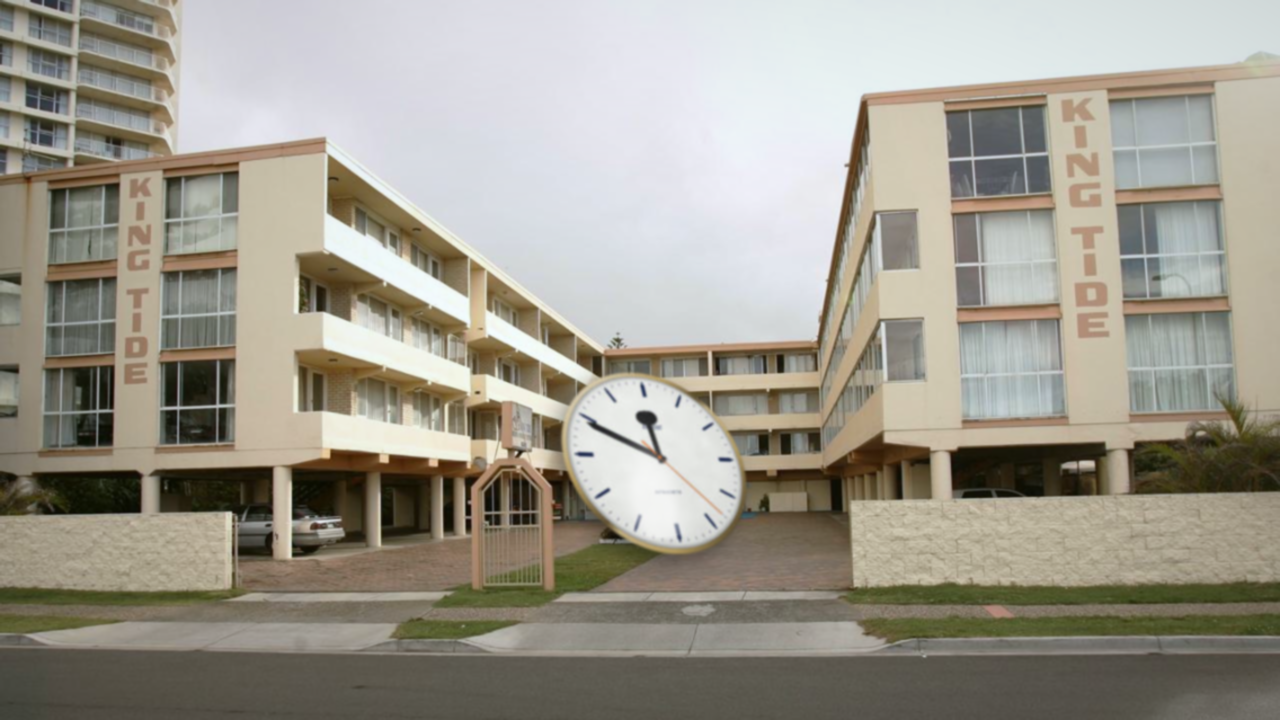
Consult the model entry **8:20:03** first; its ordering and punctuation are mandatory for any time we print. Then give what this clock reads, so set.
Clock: **11:49:23**
